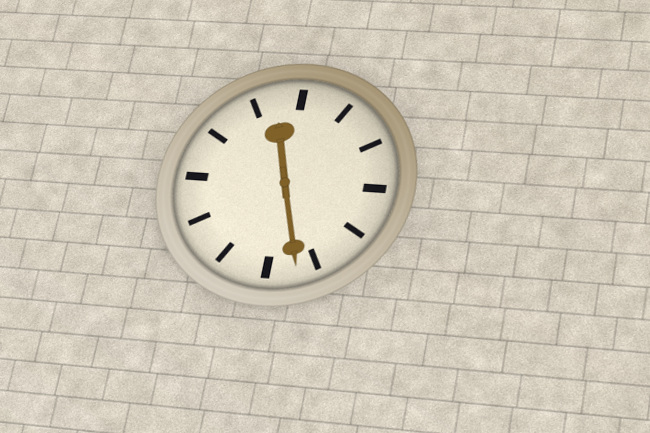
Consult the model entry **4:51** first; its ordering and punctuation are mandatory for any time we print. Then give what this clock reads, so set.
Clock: **11:27**
